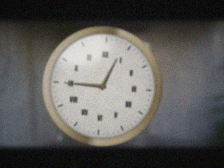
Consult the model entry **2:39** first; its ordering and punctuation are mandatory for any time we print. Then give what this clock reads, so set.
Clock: **12:45**
